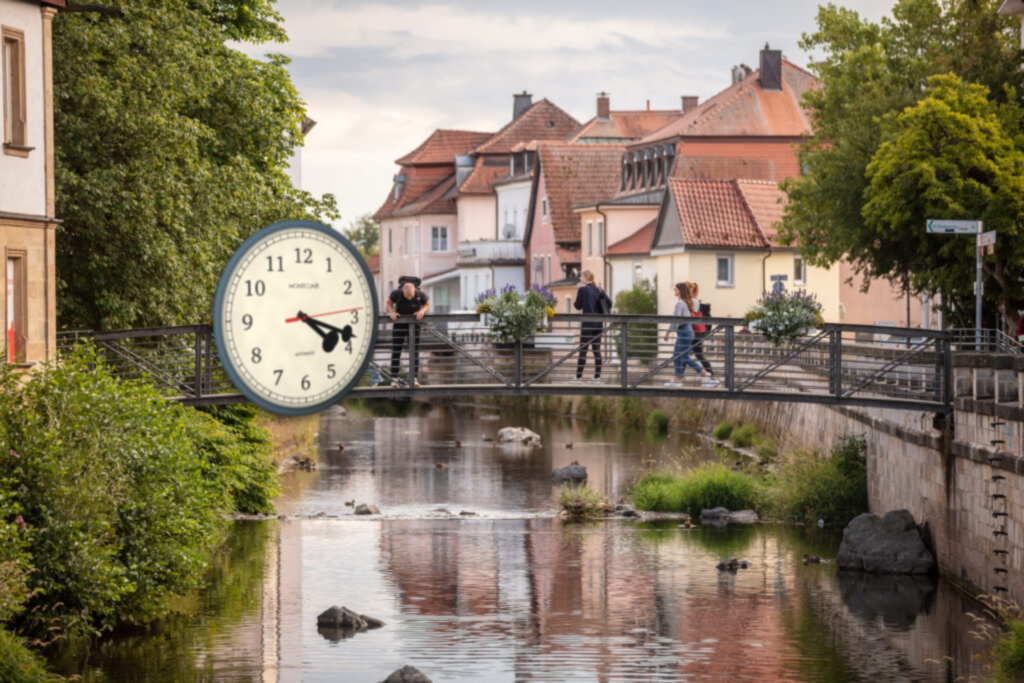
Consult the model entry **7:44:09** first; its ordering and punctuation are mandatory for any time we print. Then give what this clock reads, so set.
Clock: **4:18:14**
